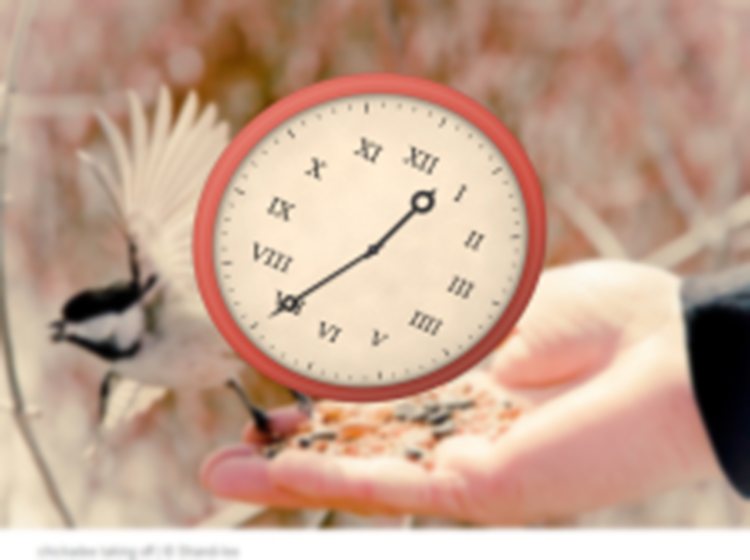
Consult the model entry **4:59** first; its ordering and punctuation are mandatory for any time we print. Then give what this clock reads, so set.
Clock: **12:35**
